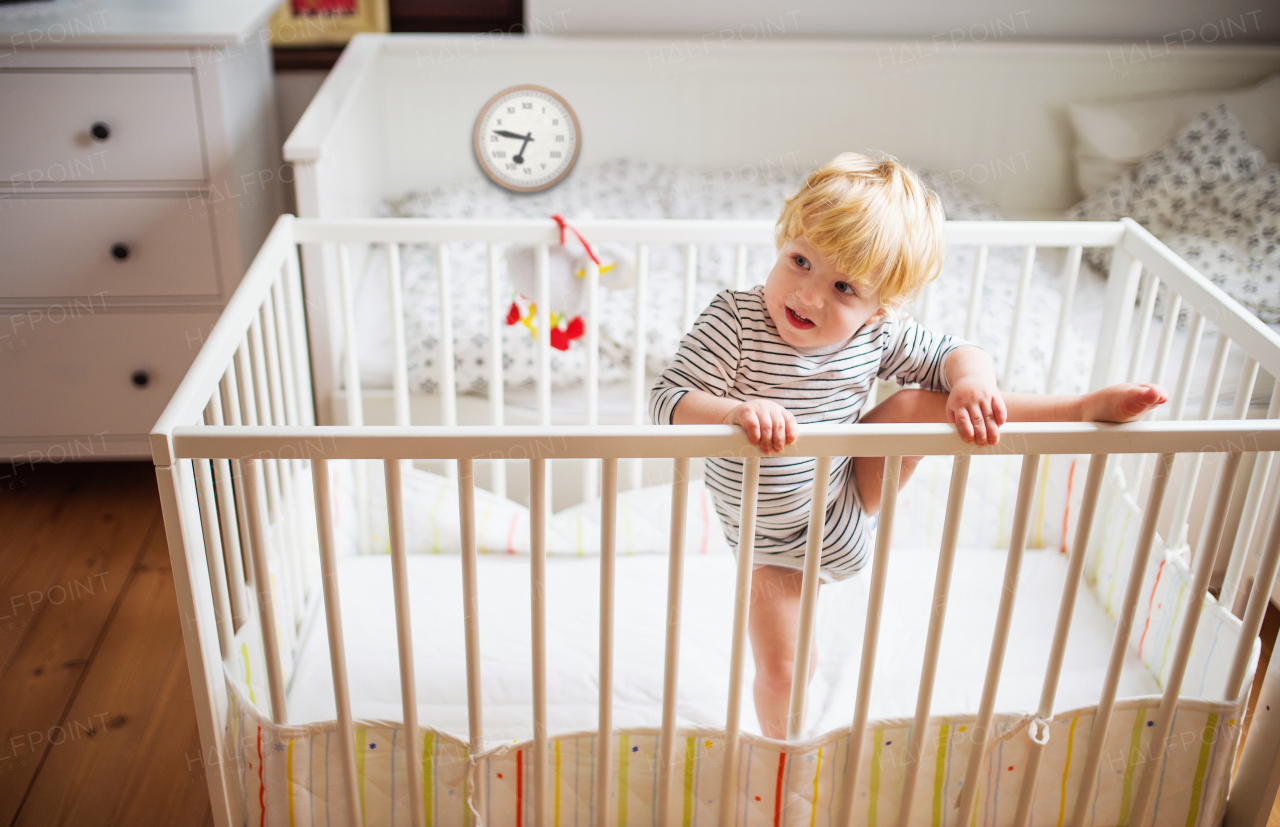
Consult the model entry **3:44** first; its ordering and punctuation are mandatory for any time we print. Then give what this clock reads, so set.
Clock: **6:47**
